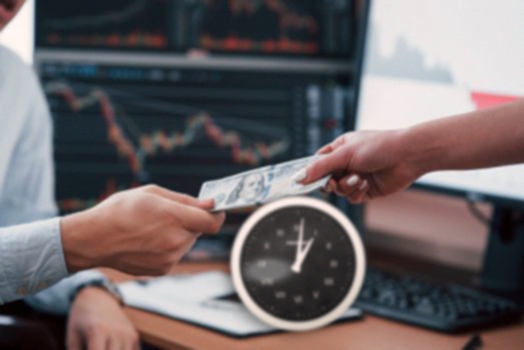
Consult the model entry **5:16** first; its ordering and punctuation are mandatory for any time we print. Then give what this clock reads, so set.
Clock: **1:01**
